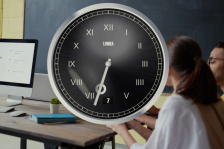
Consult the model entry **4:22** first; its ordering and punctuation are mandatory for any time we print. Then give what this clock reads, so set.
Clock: **6:33**
